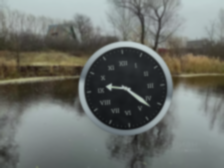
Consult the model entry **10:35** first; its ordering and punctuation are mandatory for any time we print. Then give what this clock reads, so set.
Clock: **9:22**
